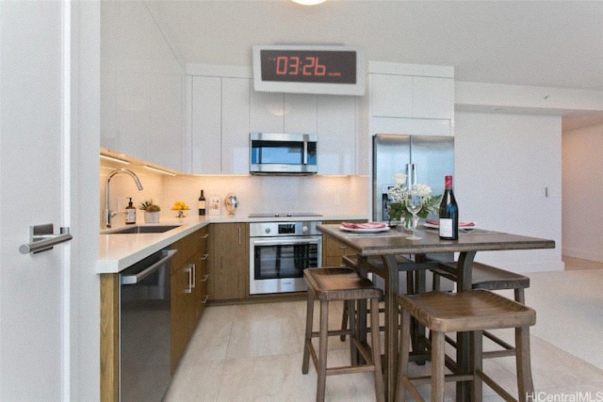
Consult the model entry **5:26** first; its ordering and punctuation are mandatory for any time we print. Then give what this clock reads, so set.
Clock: **3:26**
